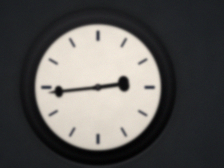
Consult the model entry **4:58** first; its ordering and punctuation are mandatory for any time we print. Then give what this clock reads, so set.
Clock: **2:44**
